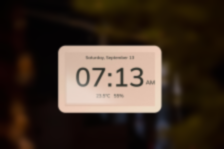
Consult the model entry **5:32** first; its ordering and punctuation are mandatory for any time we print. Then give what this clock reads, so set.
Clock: **7:13**
